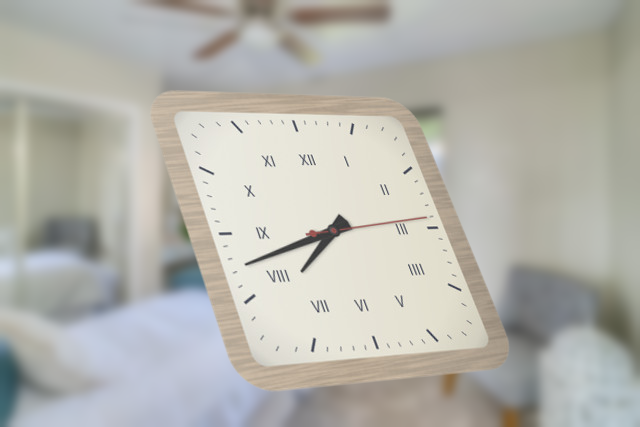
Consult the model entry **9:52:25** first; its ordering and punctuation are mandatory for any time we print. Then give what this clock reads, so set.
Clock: **7:42:14**
